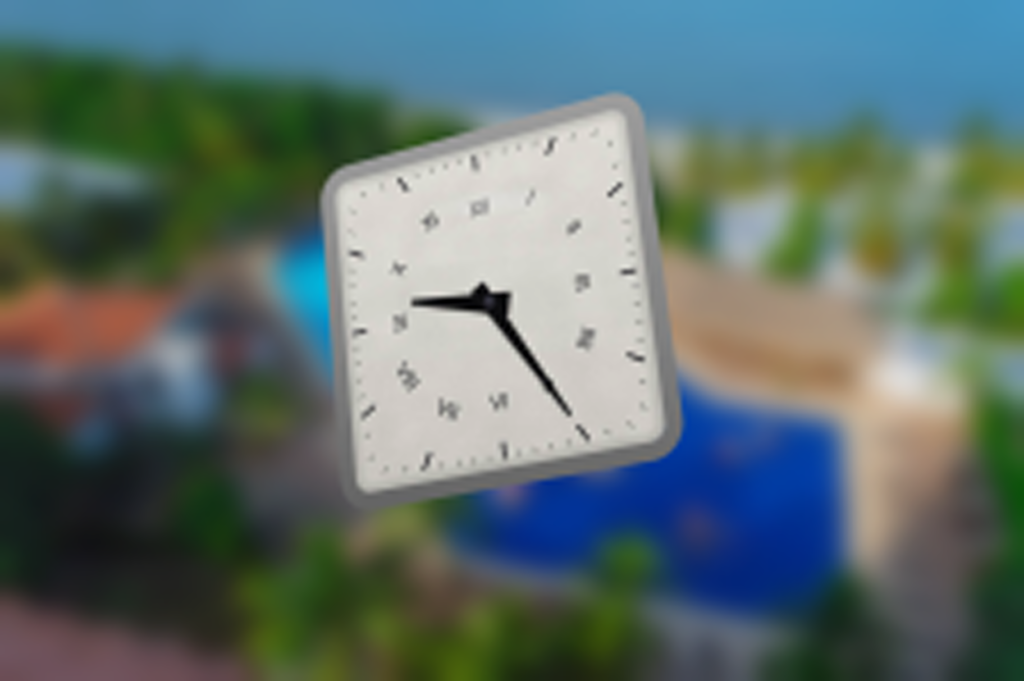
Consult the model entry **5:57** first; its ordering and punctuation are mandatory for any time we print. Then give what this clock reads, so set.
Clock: **9:25**
